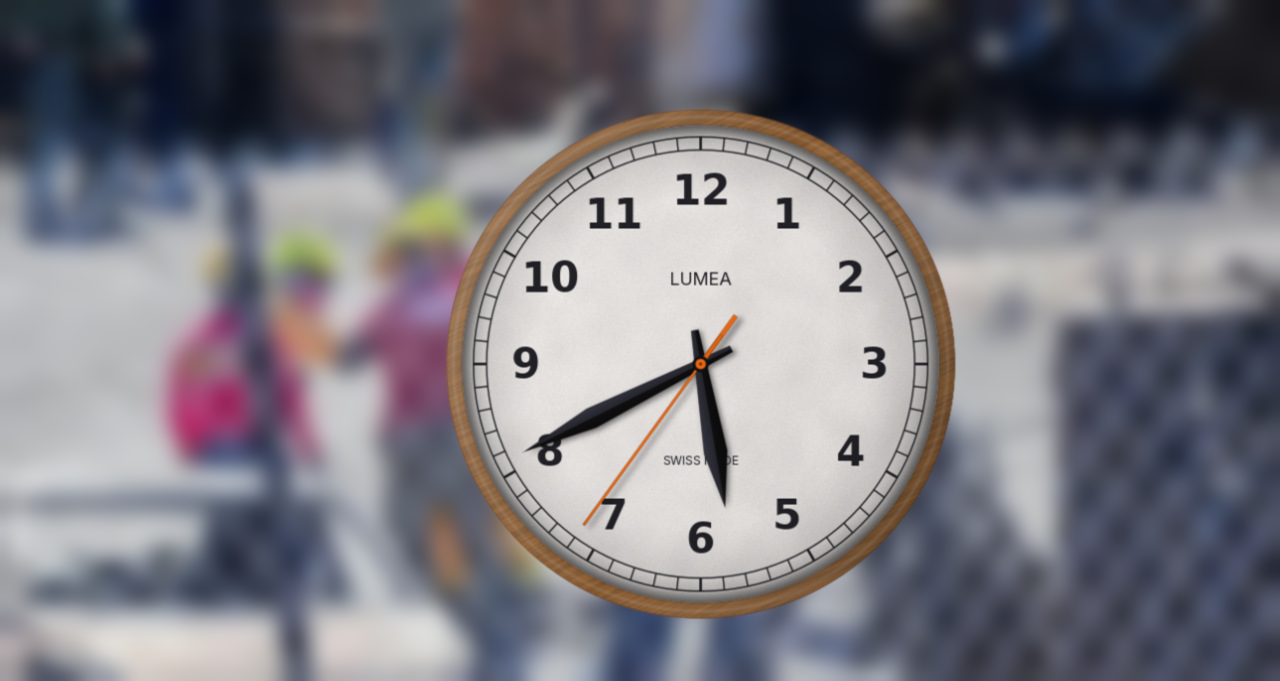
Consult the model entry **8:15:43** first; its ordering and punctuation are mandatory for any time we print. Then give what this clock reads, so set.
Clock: **5:40:36**
